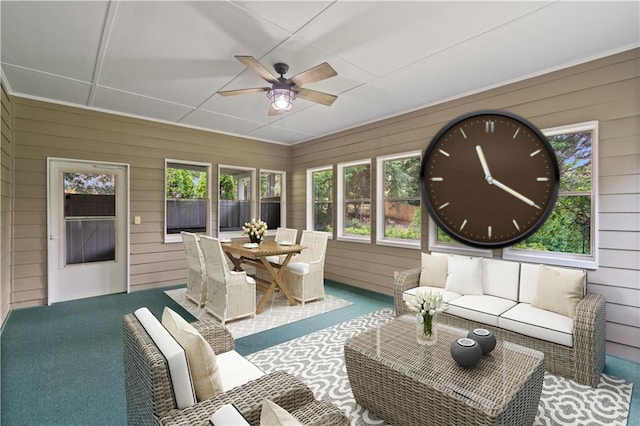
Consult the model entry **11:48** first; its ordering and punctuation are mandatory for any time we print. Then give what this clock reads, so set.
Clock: **11:20**
